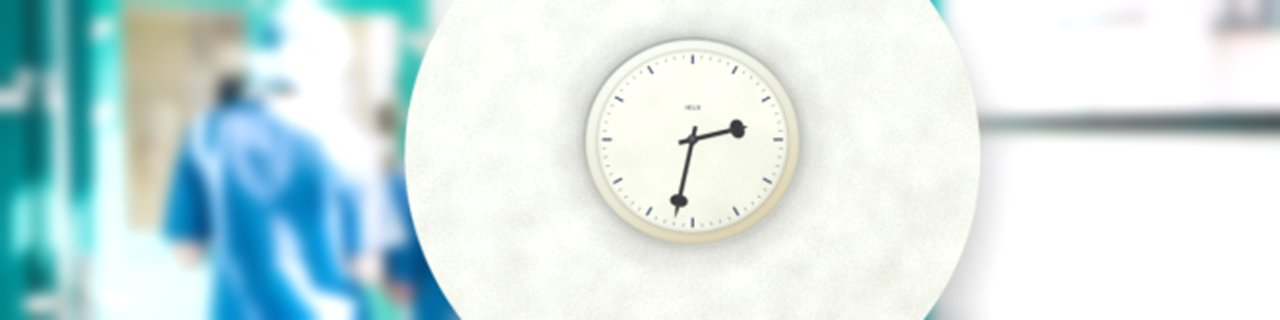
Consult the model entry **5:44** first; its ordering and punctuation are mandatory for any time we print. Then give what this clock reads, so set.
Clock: **2:32**
